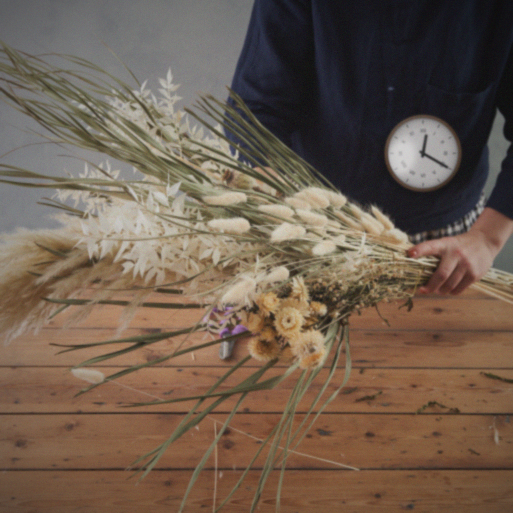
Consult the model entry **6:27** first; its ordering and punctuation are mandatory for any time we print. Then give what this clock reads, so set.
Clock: **12:20**
